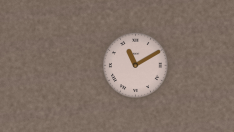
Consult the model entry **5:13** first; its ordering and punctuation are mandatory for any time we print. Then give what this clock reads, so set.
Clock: **11:10**
